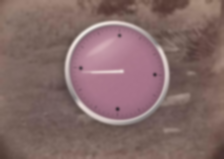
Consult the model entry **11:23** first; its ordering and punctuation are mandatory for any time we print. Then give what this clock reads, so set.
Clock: **8:44**
